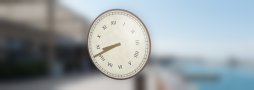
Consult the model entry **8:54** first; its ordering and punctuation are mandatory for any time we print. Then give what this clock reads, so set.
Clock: **8:42**
